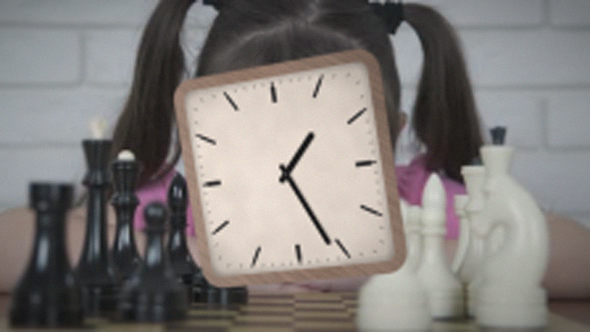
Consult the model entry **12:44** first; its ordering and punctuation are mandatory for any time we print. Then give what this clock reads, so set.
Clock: **1:26**
